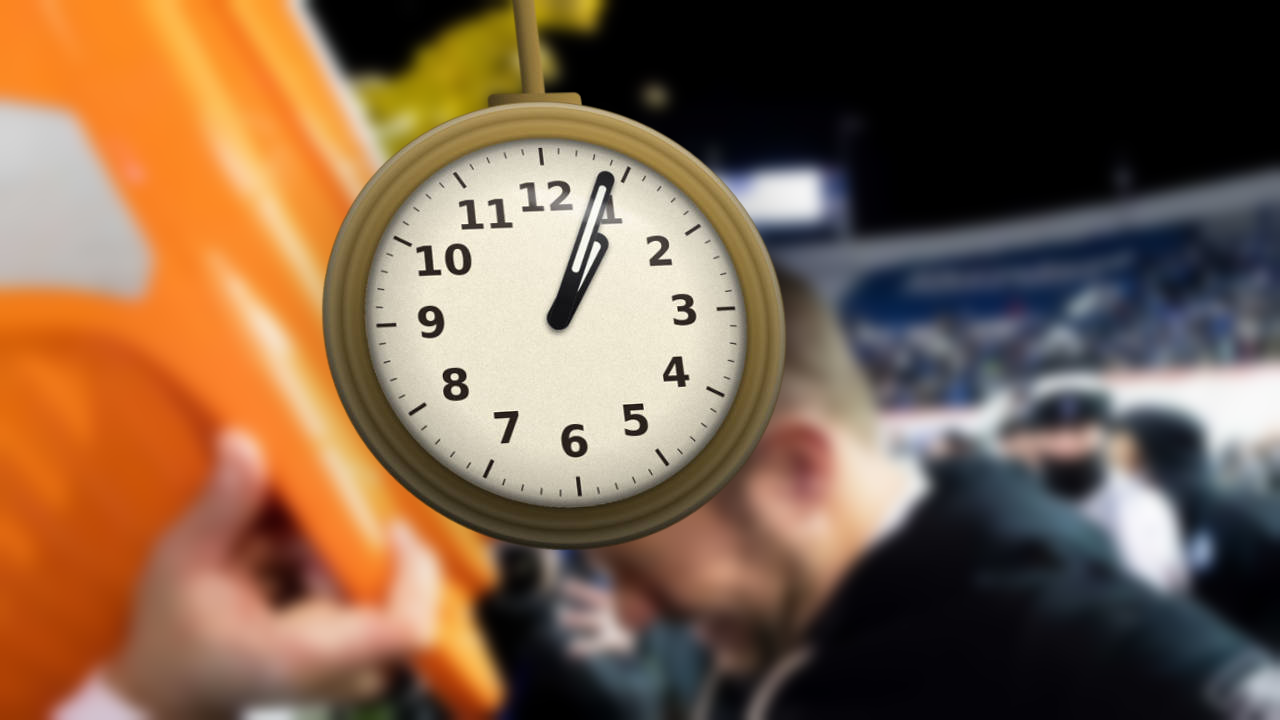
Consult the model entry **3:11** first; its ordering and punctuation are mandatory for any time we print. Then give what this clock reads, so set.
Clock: **1:04**
